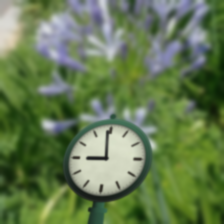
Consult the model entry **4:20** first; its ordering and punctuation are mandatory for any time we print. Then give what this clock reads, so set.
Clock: **8:59**
